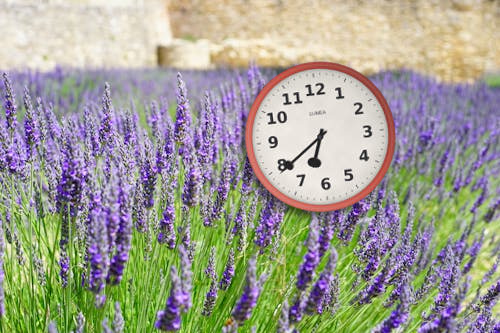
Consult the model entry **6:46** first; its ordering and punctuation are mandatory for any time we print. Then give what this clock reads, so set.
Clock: **6:39**
